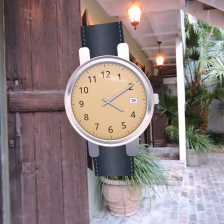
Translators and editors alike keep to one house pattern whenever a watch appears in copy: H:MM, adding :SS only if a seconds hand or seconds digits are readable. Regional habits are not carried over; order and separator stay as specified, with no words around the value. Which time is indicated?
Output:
4:10
